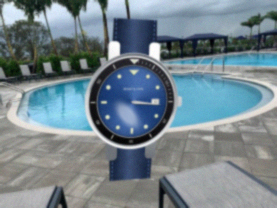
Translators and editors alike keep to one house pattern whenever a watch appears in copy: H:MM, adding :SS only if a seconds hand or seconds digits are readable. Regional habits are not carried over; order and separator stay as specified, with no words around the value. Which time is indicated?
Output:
3:16
